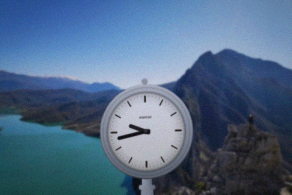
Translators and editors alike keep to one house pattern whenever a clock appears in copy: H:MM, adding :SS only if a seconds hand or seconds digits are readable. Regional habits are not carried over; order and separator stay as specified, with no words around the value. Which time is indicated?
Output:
9:43
